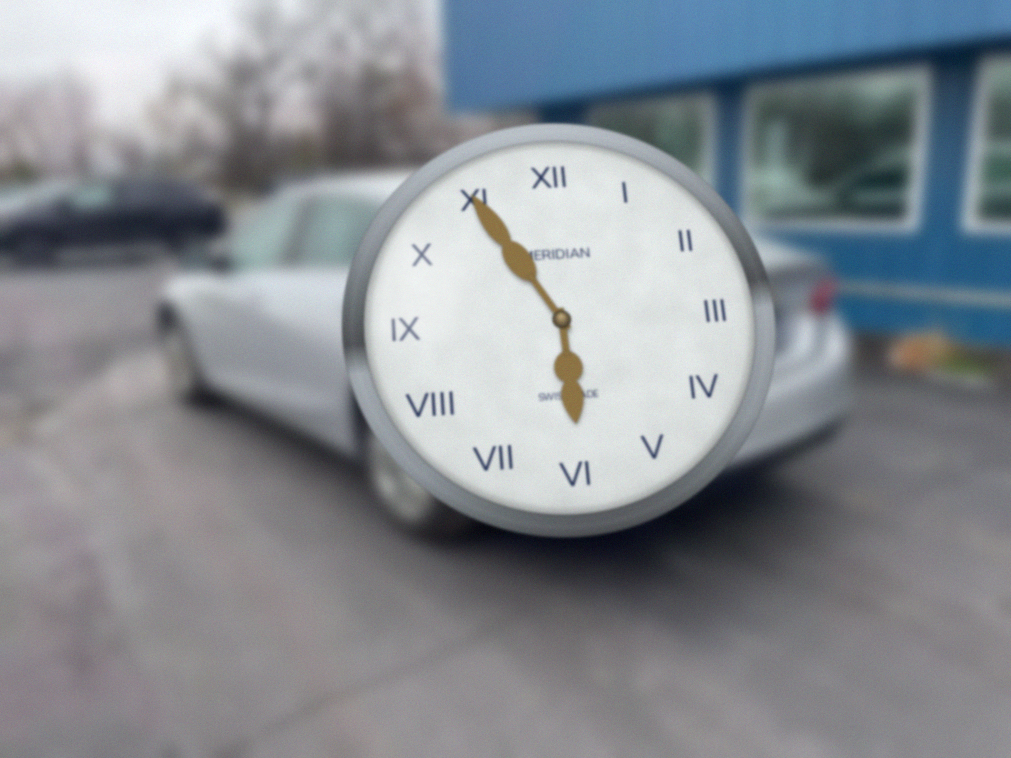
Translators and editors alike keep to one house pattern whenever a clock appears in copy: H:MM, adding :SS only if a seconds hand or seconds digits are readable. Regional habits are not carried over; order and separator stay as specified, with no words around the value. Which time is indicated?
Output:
5:55
